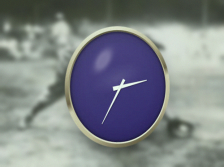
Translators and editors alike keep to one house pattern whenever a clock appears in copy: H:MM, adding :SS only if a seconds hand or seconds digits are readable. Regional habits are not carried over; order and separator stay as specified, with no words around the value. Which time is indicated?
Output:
2:35
